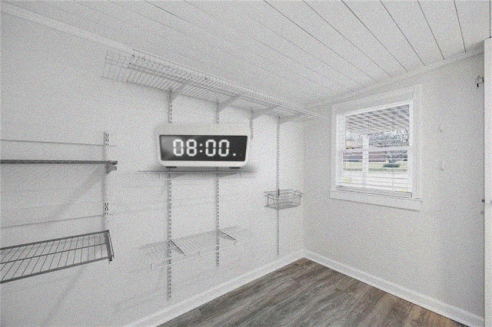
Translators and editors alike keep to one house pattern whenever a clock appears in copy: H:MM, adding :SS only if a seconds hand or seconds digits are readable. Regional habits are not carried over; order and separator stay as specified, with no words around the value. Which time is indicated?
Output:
8:00
